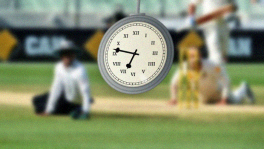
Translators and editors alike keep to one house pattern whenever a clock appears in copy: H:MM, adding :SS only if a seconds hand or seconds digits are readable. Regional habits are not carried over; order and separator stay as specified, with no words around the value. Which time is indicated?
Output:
6:47
